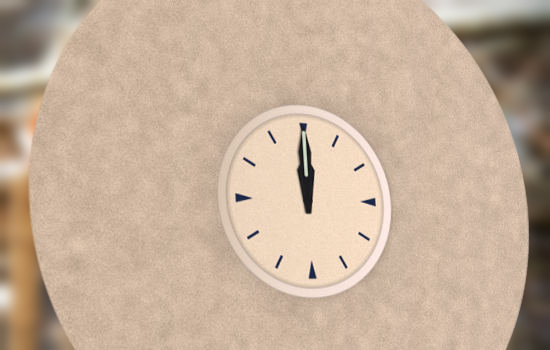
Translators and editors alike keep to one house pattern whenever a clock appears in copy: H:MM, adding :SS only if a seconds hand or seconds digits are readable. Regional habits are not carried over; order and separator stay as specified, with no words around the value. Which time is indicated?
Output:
12:00
